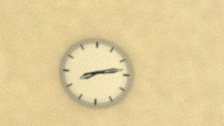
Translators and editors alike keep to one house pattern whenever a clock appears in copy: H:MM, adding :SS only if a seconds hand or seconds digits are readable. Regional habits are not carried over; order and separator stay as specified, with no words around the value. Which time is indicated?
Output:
8:13
